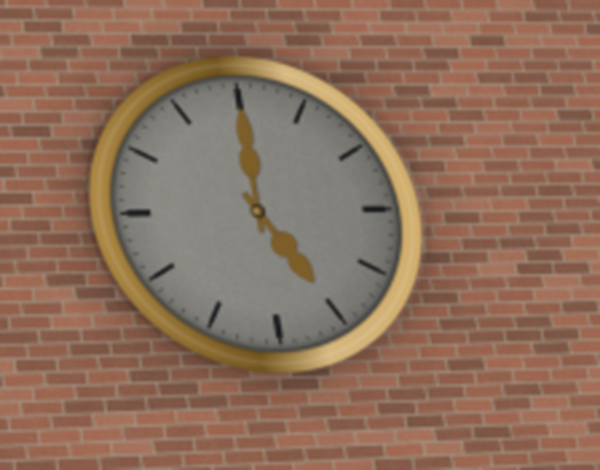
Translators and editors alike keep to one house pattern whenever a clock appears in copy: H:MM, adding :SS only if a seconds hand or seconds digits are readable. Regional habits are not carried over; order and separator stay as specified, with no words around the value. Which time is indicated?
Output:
5:00
